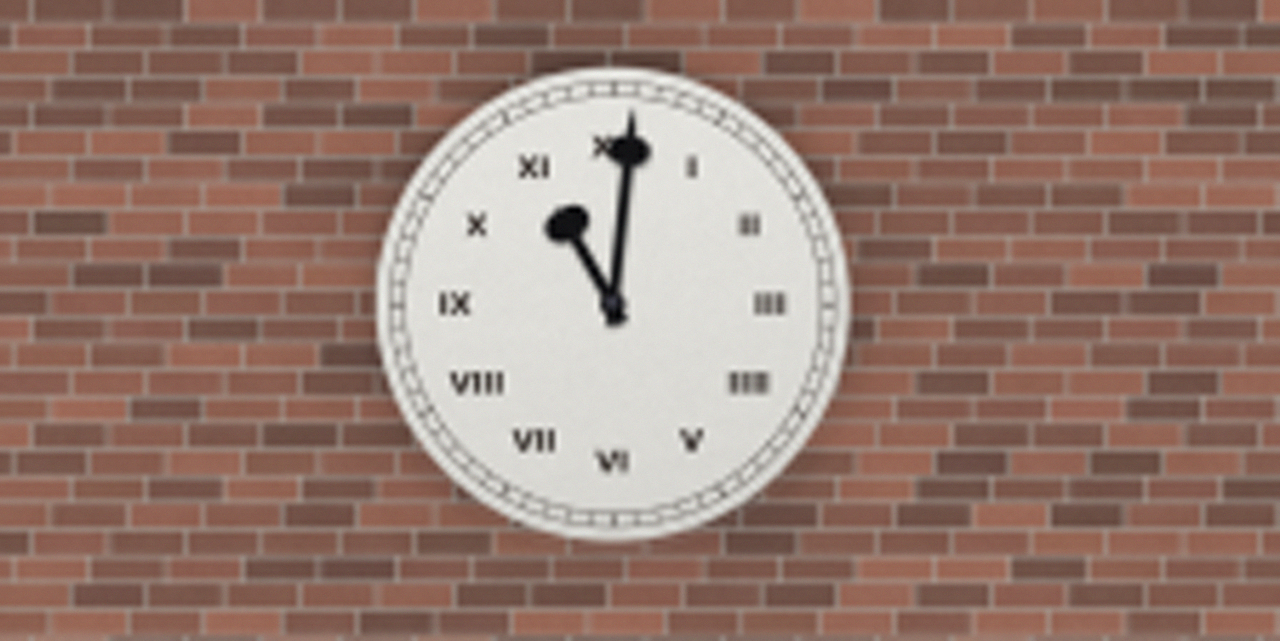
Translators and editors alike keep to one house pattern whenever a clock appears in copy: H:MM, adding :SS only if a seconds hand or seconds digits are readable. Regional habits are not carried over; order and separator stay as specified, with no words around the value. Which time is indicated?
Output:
11:01
